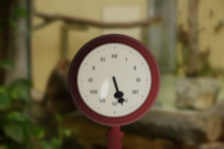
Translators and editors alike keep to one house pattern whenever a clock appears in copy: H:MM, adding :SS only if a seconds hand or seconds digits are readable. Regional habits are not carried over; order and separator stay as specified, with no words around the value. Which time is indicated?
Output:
5:27
